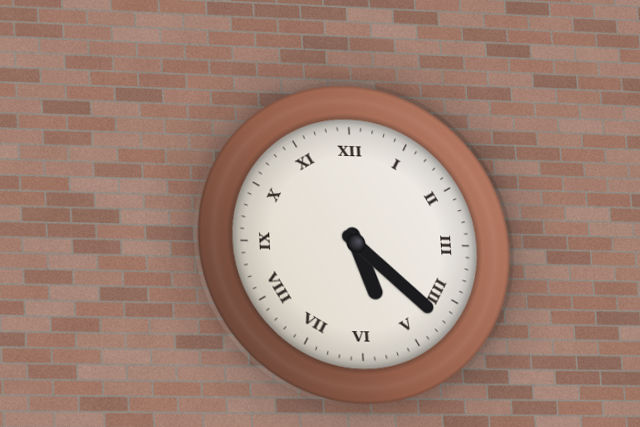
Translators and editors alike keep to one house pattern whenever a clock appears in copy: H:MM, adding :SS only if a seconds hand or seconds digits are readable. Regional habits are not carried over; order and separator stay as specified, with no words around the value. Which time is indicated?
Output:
5:22
